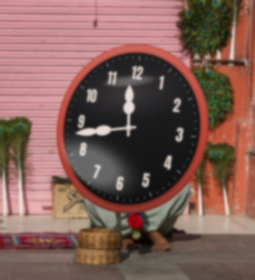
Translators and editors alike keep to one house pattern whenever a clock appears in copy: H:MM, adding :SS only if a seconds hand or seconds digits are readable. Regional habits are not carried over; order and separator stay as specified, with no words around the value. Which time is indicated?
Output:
11:43
